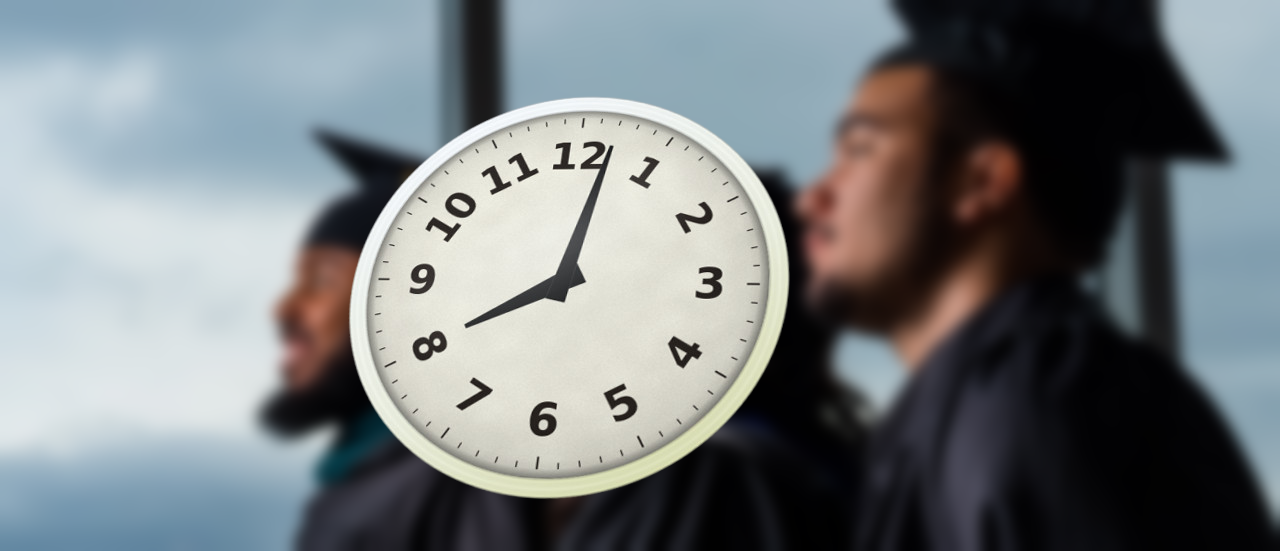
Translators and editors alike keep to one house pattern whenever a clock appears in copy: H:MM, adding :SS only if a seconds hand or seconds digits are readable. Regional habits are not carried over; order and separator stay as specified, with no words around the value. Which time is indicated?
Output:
8:02
